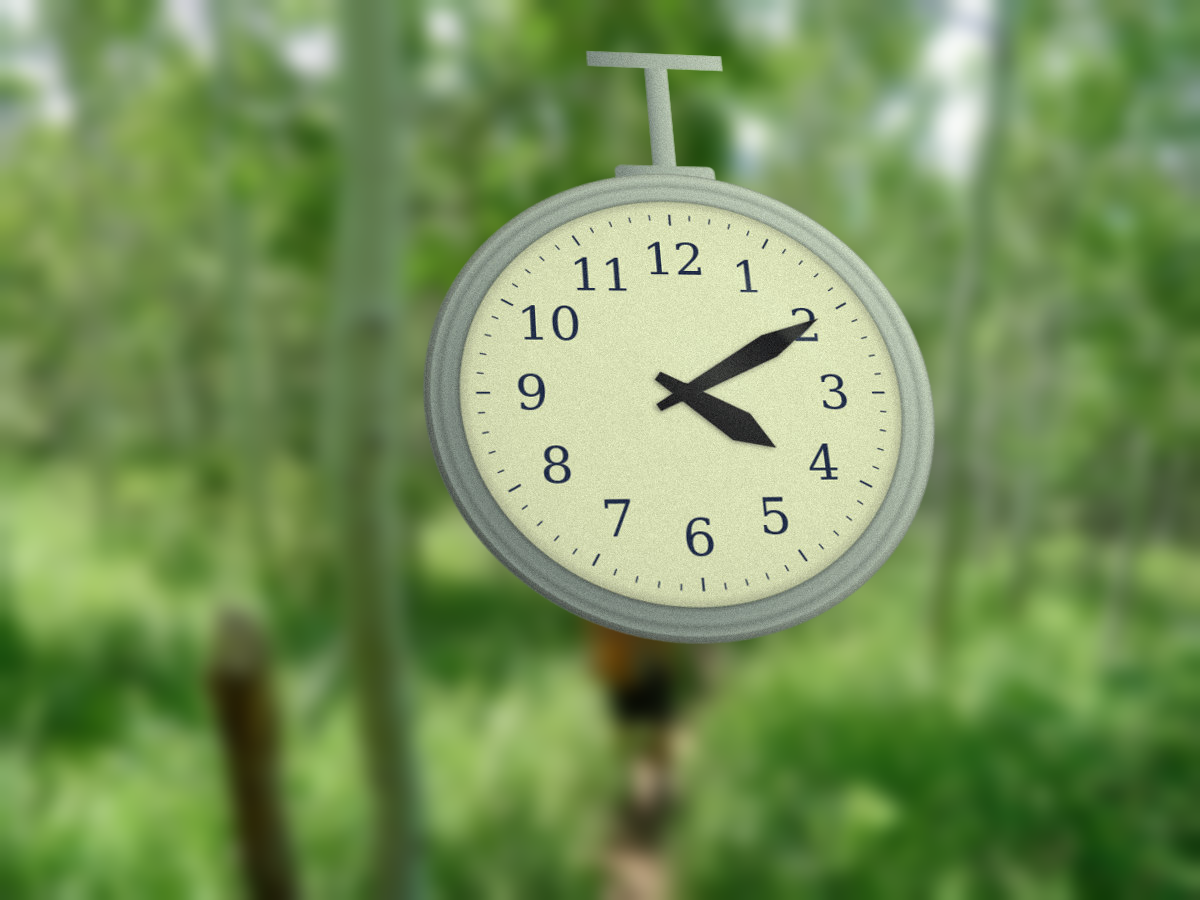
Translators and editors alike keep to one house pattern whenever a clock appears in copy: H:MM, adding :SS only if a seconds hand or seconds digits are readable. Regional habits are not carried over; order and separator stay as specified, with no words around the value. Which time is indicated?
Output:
4:10
